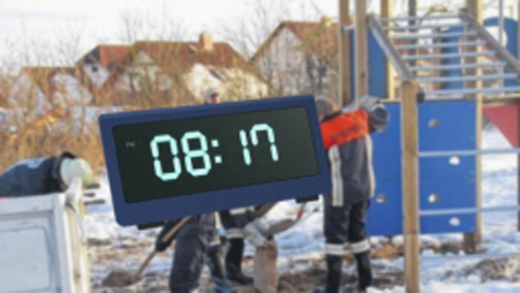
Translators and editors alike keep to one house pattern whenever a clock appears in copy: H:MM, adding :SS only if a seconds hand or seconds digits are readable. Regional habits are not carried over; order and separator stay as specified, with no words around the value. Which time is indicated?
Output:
8:17
